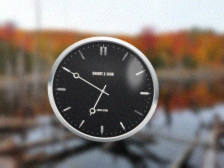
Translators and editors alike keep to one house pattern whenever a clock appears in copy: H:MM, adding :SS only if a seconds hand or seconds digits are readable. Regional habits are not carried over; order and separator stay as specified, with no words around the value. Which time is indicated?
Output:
6:50
